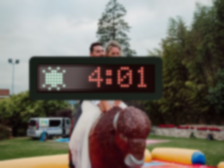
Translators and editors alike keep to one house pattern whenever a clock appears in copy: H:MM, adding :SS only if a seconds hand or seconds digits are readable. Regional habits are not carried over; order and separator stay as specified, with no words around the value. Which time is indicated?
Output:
4:01
